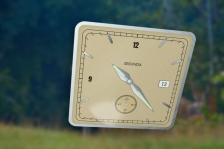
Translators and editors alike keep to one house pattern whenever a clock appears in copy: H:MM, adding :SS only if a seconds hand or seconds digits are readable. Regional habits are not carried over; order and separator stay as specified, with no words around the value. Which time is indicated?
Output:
10:23
